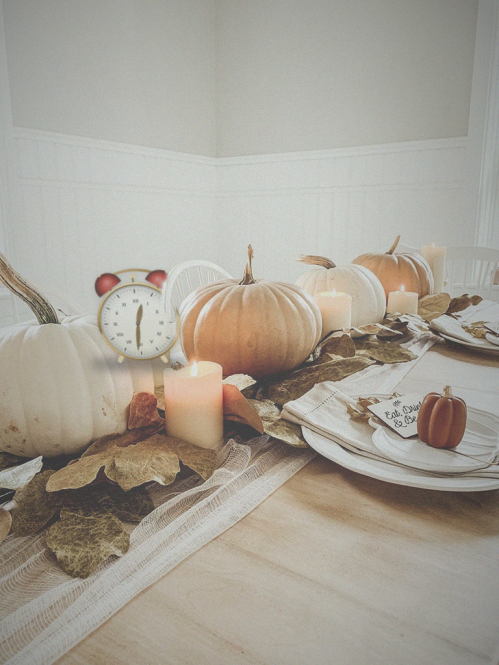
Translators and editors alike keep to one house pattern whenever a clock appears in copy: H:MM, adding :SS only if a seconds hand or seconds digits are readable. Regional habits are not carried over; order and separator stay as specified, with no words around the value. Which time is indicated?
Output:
12:31
